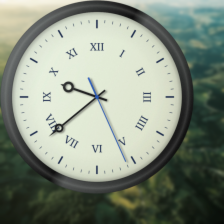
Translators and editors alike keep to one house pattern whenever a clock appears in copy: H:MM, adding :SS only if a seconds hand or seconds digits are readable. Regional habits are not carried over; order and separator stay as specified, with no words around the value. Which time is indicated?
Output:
9:38:26
